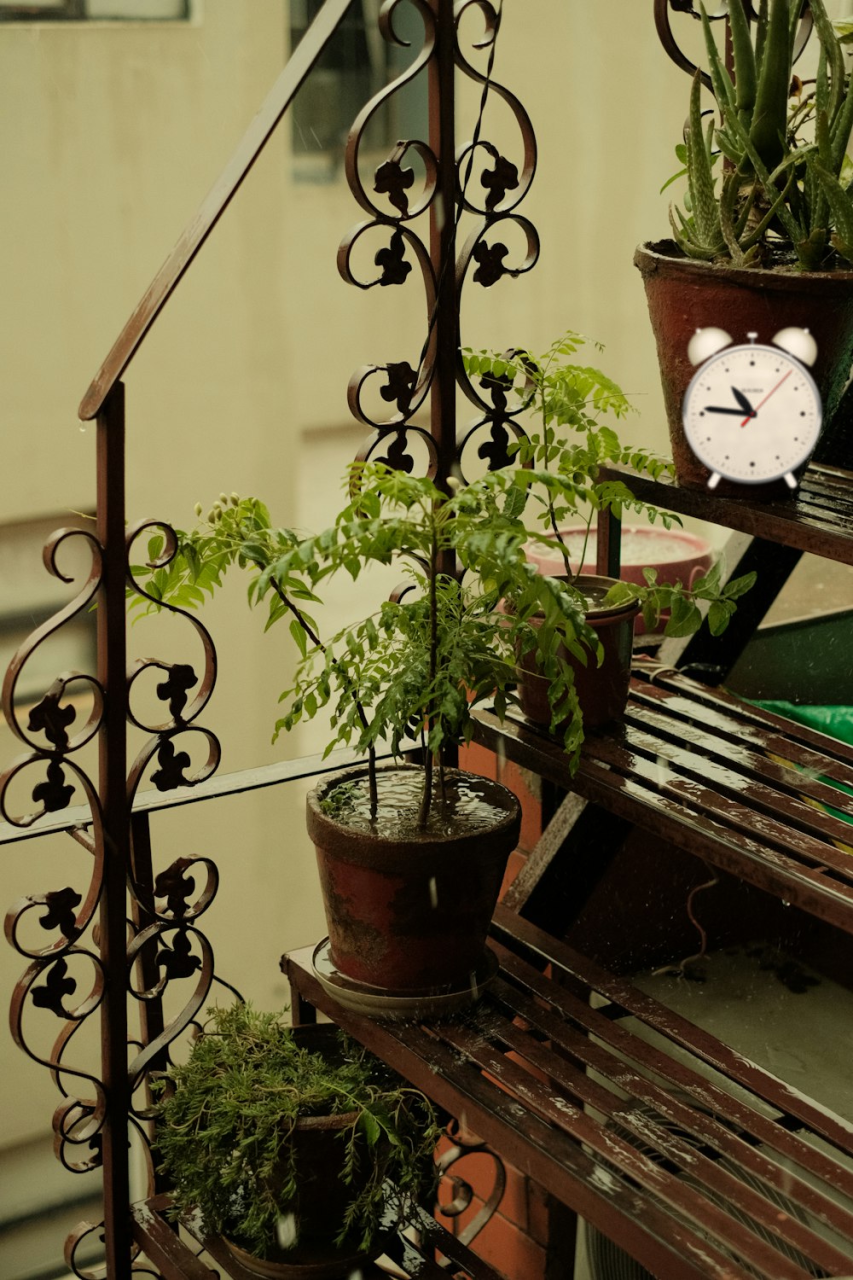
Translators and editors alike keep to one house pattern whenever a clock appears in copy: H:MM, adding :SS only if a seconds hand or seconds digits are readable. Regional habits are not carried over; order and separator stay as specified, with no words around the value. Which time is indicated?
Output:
10:46:07
